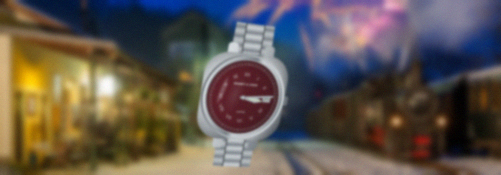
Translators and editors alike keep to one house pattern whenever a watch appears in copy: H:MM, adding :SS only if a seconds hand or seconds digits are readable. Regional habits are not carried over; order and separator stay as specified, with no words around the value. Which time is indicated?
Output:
3:14
